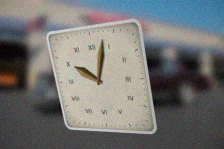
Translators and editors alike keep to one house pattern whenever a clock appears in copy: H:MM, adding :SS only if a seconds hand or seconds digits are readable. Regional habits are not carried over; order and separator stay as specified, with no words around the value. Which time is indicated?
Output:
10:03
